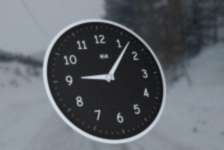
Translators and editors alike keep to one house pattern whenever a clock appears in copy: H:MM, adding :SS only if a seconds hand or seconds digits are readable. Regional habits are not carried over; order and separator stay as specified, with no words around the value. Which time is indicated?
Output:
9:07
